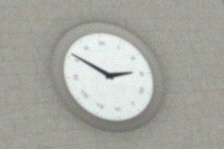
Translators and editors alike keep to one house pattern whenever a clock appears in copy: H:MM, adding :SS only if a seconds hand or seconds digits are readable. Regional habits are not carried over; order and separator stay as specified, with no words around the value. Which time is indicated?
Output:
2:51
